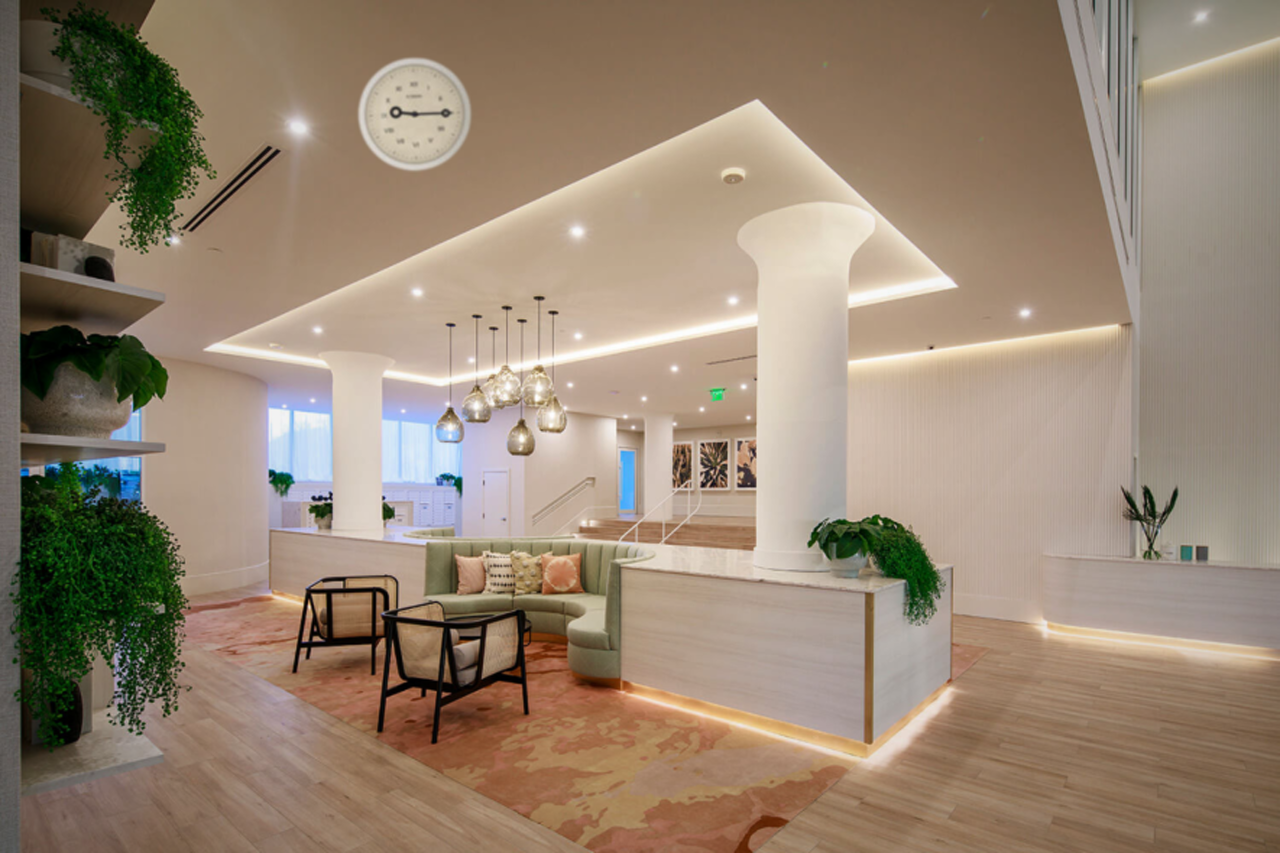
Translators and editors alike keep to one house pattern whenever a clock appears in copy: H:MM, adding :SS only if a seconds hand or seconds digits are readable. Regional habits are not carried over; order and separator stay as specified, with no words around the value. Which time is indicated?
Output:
9:15
